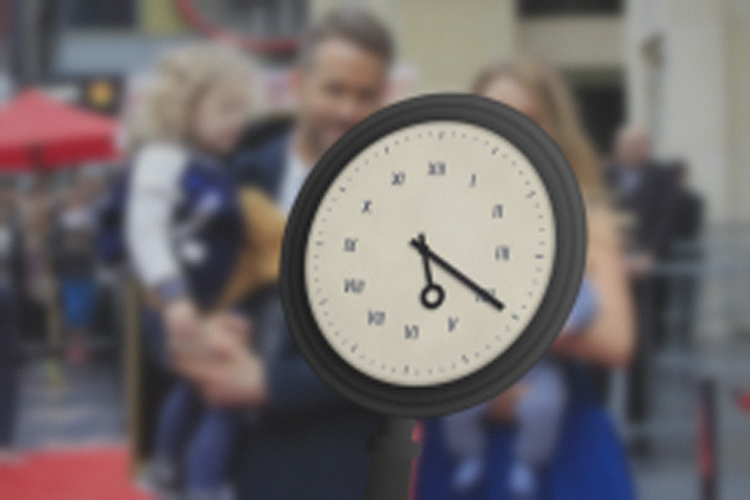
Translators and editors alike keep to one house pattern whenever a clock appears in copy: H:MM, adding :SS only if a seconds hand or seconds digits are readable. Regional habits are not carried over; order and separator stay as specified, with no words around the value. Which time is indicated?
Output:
5:20
